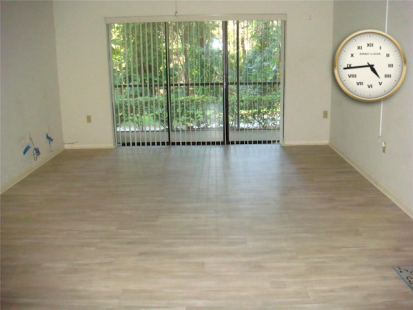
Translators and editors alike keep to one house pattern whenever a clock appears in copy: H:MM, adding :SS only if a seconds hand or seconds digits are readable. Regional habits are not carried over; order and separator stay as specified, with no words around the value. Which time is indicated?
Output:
4:44
